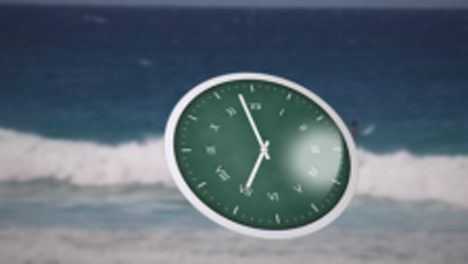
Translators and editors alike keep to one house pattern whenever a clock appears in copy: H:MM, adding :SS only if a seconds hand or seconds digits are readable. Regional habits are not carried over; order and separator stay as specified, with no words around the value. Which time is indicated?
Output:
6:58
